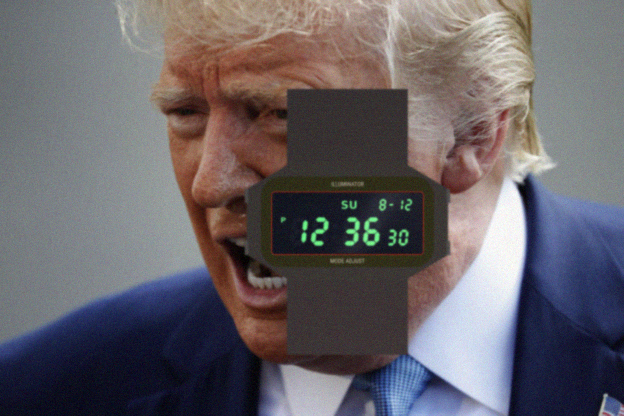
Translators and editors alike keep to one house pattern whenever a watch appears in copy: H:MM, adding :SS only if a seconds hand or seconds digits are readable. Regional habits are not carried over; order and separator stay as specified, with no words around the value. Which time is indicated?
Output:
12:36:30
